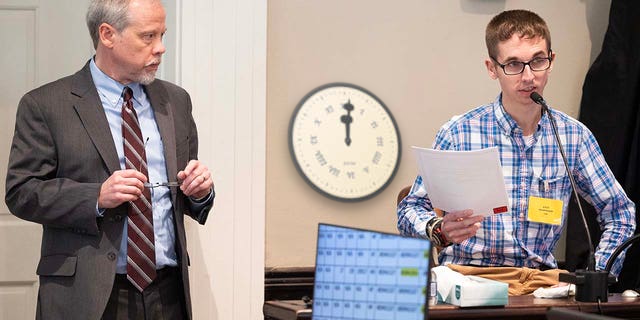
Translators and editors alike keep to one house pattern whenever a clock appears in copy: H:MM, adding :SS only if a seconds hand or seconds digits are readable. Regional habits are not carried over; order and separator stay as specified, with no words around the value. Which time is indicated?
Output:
12:01
